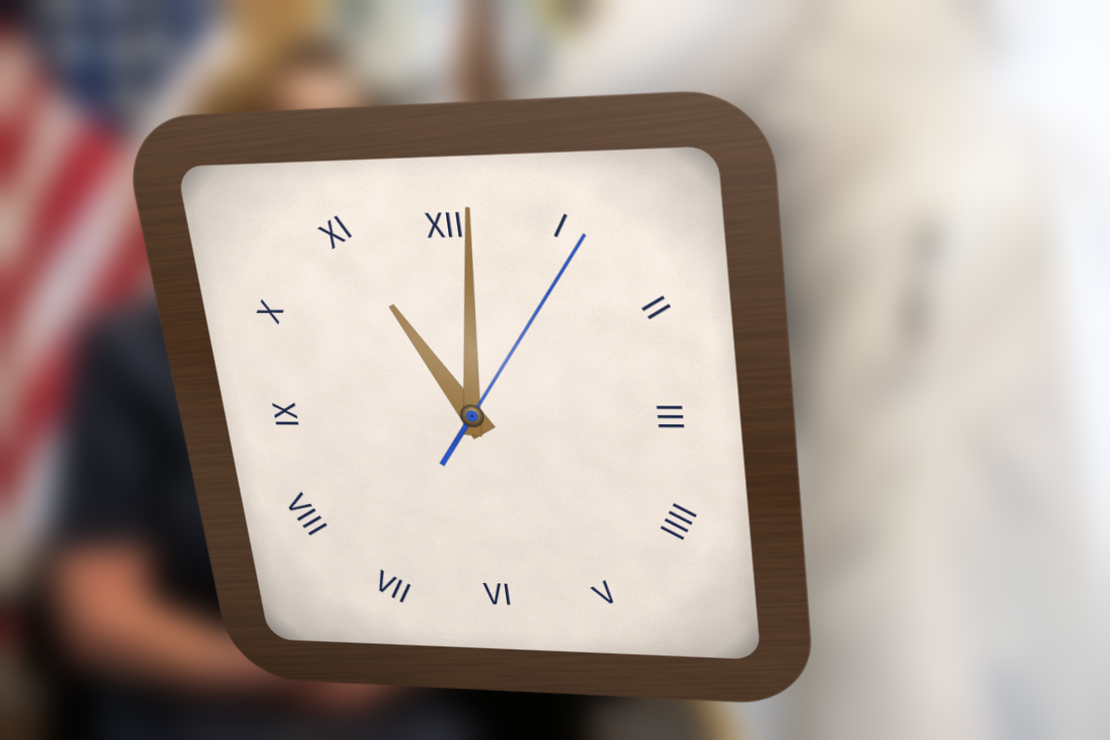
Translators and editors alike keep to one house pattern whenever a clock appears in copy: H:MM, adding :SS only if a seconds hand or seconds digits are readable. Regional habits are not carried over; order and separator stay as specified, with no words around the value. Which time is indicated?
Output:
11:01:06
